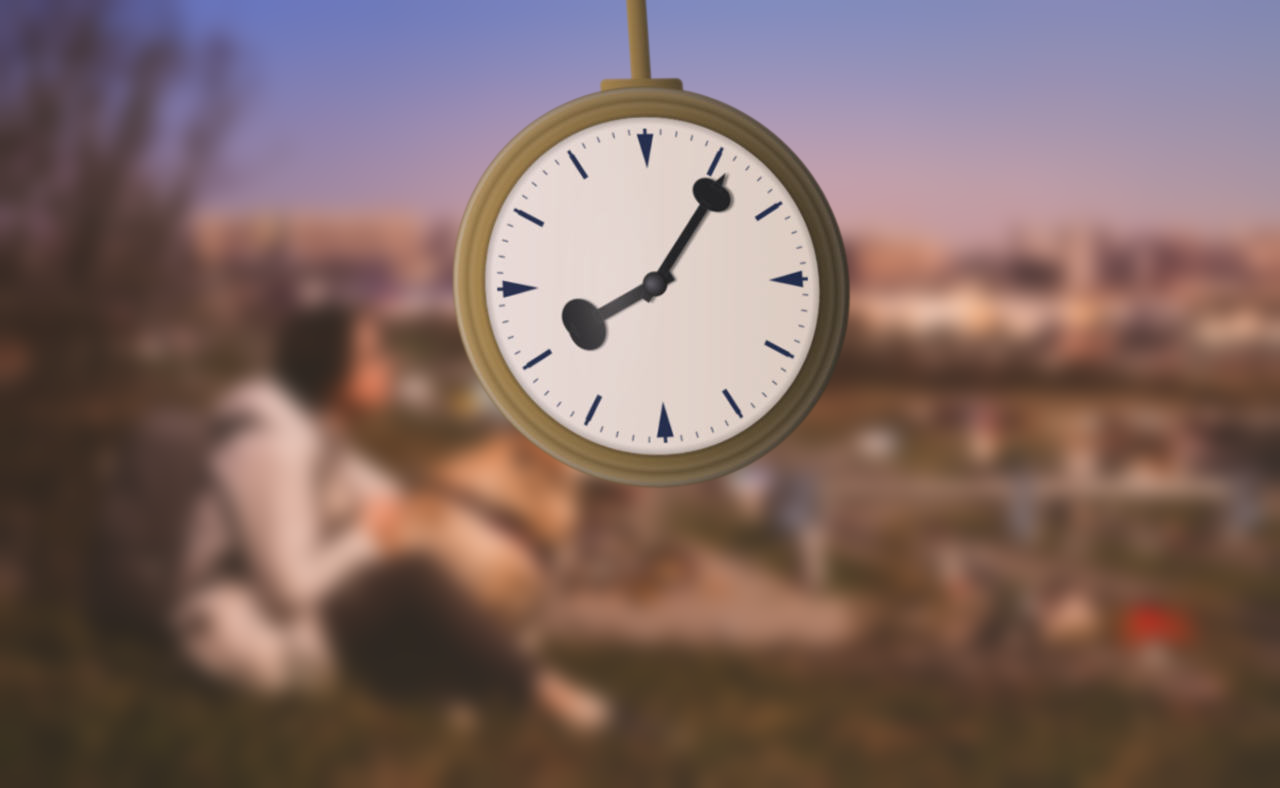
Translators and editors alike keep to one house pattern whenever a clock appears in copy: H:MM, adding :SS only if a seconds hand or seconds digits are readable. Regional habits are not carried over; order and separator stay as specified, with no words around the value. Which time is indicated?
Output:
8:06
